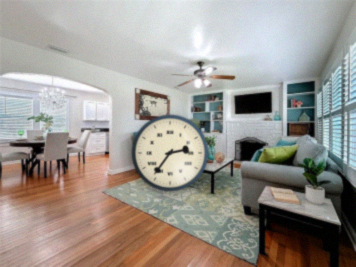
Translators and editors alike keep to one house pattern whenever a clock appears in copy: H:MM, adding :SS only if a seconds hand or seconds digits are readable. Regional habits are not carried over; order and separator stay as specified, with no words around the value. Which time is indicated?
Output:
2:36
